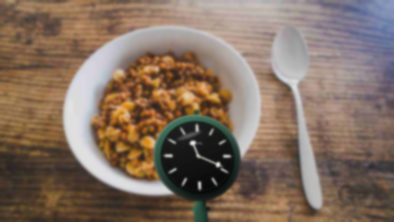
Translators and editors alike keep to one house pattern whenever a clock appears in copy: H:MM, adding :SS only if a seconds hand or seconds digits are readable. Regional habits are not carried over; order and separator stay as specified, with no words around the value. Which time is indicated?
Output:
11:19
